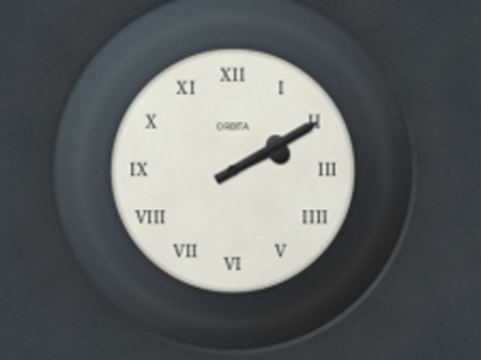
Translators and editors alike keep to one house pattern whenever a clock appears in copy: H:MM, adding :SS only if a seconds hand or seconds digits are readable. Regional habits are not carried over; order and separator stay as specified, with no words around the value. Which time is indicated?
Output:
2:10
